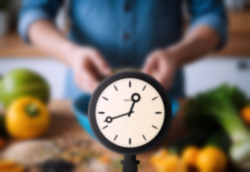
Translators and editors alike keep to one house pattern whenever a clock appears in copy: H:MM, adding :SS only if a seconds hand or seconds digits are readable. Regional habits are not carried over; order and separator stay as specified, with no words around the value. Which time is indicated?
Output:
12:42
